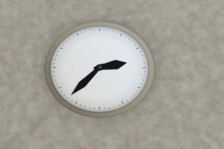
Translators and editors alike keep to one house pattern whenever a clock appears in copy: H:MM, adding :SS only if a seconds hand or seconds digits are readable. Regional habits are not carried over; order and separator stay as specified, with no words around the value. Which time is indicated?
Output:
2:37
